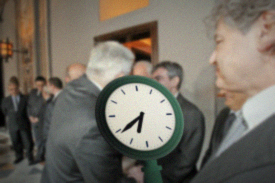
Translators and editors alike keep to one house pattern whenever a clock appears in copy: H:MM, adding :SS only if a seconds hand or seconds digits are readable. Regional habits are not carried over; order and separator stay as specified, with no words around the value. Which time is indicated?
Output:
6:39
